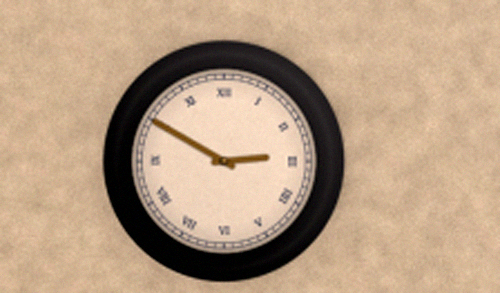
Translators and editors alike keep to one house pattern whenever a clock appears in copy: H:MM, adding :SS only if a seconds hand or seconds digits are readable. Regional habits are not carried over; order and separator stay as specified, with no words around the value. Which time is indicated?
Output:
2:50
